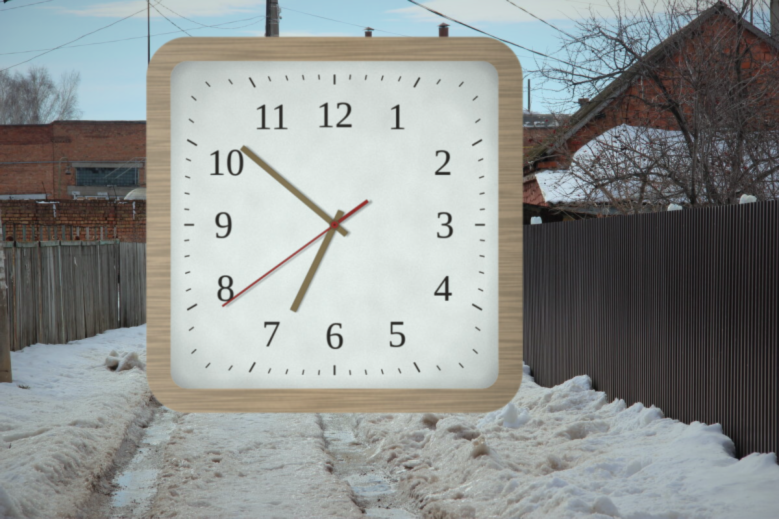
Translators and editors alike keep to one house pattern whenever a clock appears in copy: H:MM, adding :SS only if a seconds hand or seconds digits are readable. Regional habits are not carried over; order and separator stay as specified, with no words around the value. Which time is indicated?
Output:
6:51:39
